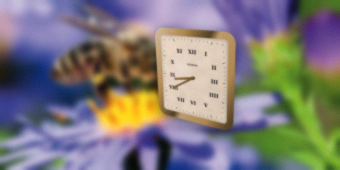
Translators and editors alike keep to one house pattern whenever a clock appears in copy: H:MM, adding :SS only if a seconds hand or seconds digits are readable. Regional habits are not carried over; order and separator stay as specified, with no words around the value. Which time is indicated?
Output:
8:40
